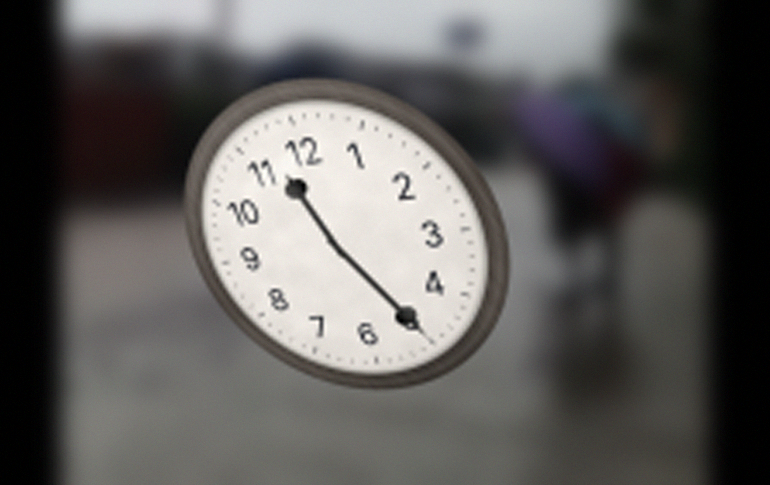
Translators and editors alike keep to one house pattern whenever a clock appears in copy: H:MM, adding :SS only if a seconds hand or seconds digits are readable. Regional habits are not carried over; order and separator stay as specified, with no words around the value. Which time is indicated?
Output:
11:25
